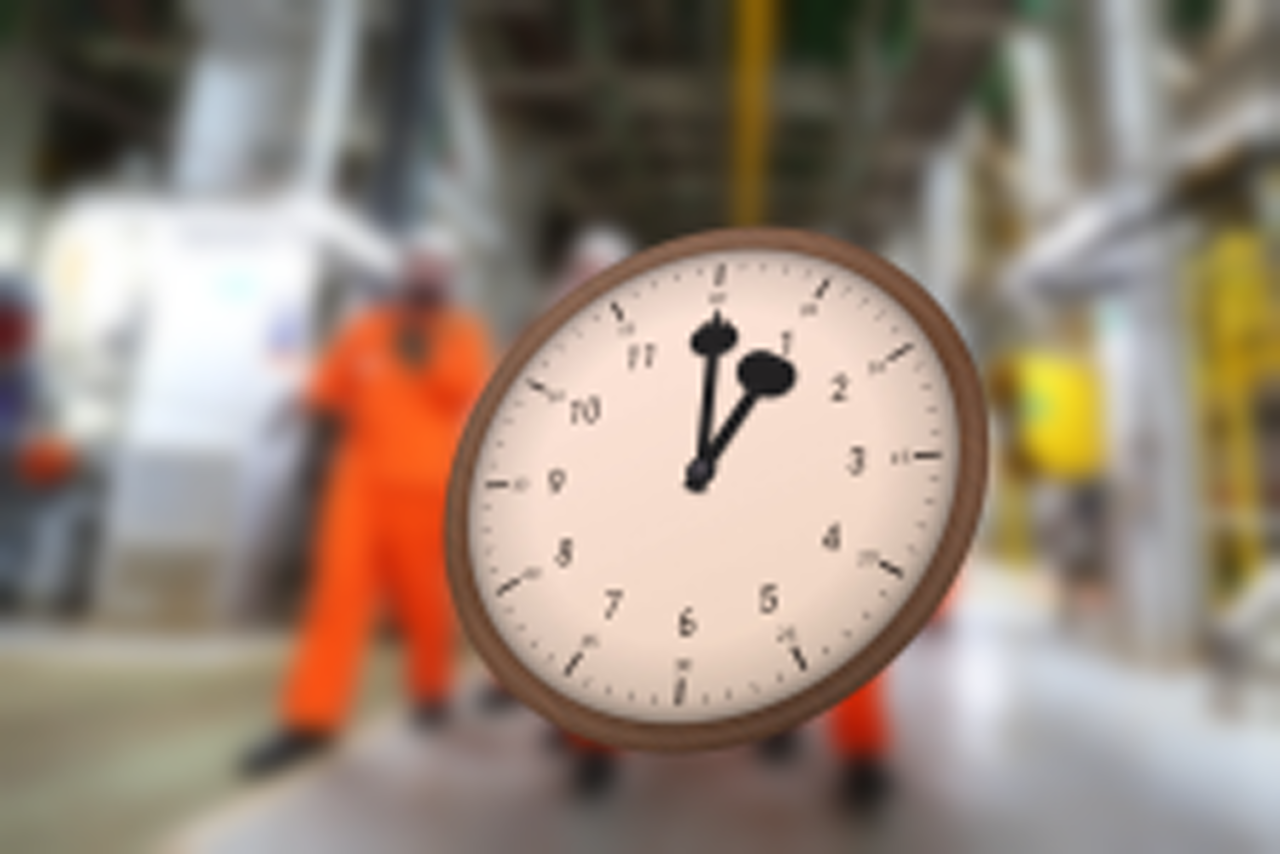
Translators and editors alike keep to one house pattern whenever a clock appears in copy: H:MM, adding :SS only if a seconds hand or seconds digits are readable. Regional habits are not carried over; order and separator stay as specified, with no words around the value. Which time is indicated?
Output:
1:00
